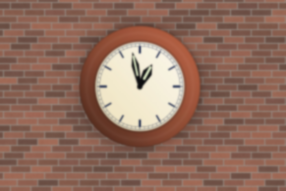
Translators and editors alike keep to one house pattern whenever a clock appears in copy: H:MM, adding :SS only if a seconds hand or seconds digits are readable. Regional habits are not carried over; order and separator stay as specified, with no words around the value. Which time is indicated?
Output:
12:58
